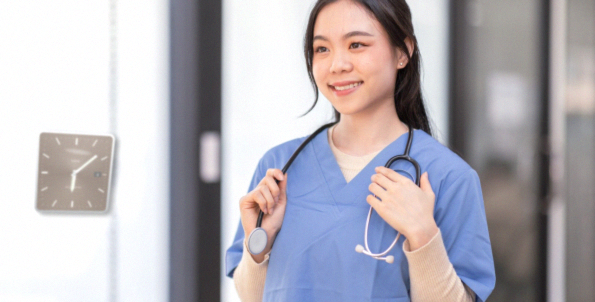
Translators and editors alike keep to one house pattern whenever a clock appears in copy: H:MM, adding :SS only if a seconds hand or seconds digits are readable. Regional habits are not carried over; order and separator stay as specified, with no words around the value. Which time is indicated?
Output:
6:08
